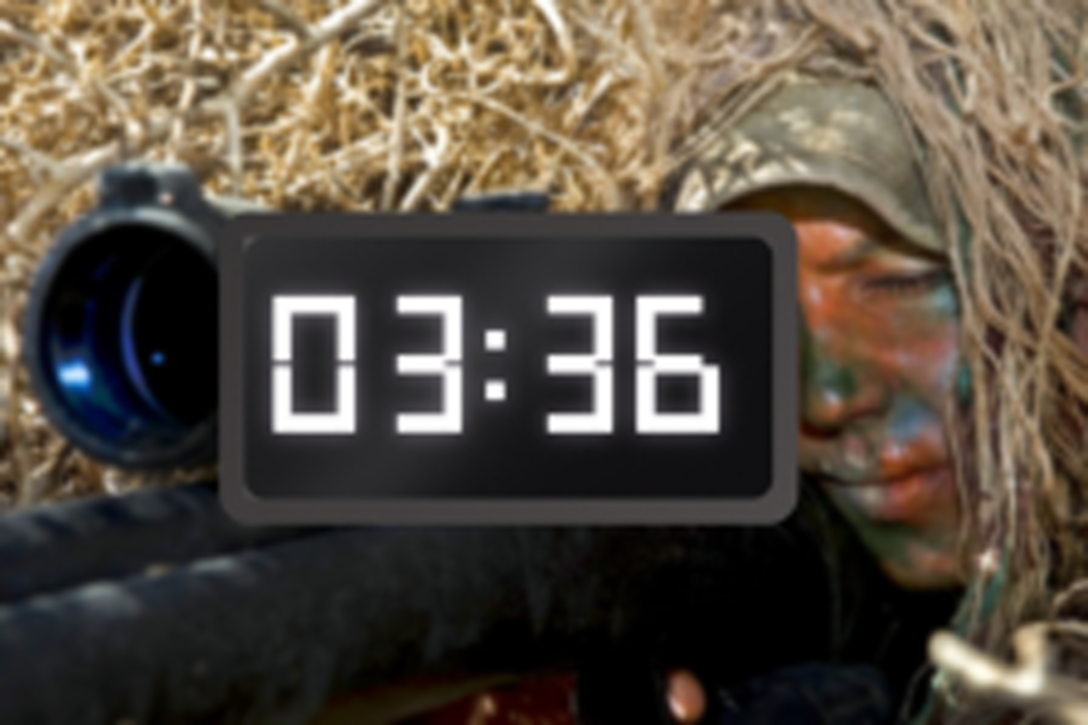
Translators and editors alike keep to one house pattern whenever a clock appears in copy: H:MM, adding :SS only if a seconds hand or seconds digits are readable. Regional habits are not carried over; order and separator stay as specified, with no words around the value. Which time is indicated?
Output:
3:36
